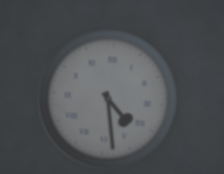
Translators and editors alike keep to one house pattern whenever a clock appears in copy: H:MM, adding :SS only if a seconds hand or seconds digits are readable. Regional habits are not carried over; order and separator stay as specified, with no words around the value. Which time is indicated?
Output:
4:28
